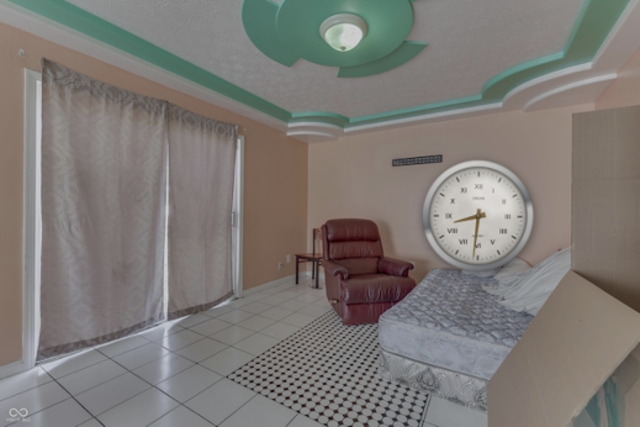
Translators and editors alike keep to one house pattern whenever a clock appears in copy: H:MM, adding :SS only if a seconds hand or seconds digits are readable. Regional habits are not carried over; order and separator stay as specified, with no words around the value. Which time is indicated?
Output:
8:31
